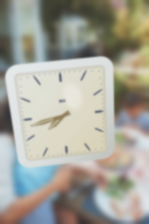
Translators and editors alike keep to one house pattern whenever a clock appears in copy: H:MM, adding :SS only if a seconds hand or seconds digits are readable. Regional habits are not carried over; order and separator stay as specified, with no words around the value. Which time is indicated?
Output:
7:43
